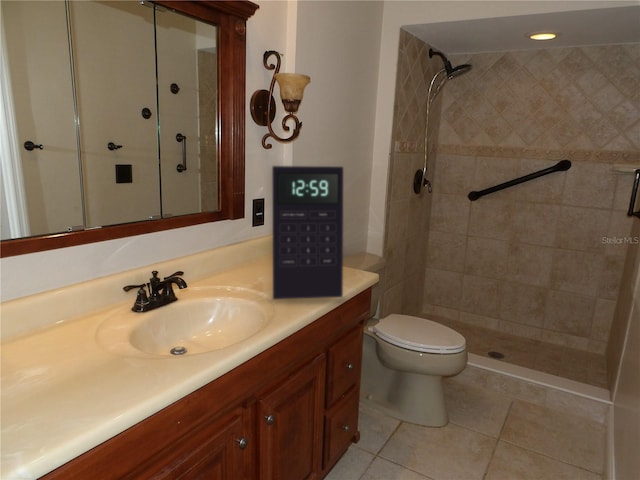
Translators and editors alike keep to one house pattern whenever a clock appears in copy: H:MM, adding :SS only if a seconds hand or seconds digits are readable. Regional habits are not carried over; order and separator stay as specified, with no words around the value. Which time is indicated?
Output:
12:59
